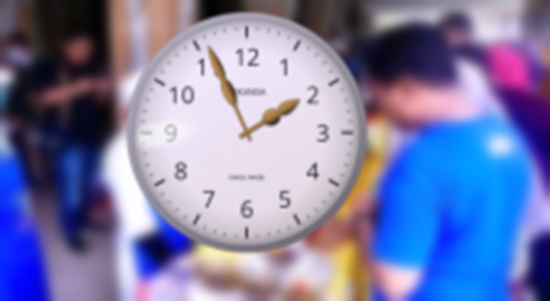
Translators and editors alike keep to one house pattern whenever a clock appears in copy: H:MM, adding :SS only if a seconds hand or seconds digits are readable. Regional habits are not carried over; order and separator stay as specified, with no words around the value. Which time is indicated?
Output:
1:56
